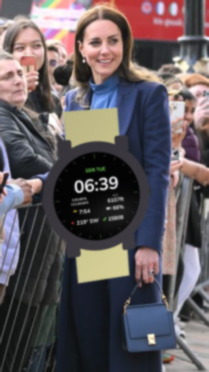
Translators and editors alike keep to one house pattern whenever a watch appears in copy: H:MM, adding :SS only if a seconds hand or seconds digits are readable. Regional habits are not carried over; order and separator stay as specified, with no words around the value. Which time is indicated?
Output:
6:39
